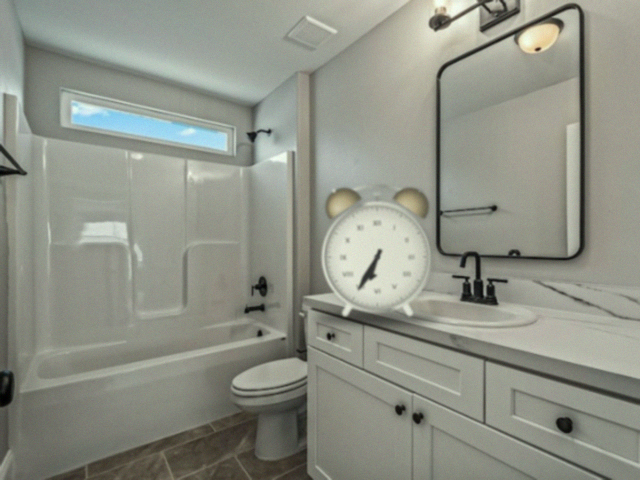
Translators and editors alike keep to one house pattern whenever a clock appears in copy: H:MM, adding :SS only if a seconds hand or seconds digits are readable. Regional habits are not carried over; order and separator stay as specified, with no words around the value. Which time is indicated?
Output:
6:35
